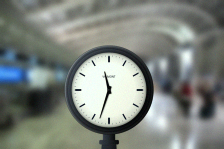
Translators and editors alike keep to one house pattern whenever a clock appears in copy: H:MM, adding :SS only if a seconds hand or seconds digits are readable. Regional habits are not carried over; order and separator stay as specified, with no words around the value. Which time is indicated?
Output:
11:33
